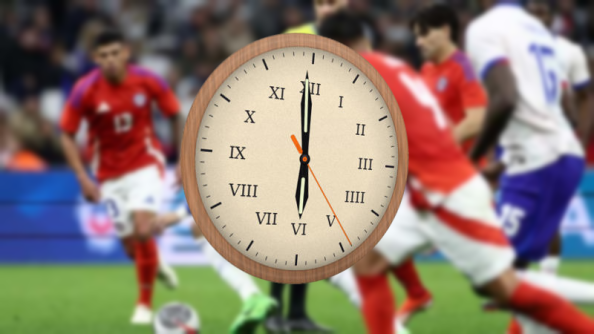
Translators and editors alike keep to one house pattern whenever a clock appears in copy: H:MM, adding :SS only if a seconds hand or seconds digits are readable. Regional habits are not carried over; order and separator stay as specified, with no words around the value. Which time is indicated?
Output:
5:59:24
